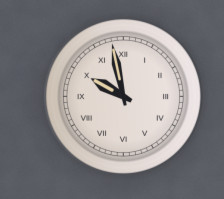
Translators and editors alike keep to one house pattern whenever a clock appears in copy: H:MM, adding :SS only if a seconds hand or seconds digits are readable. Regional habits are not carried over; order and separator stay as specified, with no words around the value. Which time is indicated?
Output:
9:58
